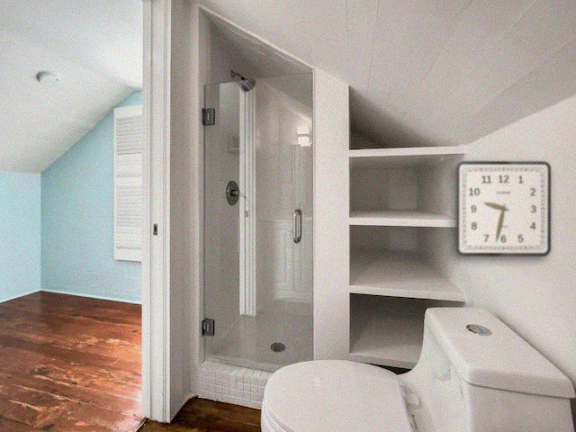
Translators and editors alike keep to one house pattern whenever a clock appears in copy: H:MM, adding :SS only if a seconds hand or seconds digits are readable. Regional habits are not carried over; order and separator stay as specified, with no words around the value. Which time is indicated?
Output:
9:32
